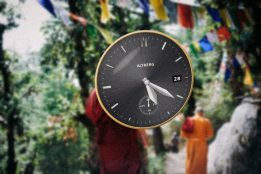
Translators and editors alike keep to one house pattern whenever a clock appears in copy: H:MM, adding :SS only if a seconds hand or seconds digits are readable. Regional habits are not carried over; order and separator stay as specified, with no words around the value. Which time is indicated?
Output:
5:21
